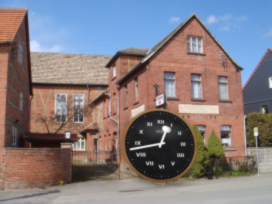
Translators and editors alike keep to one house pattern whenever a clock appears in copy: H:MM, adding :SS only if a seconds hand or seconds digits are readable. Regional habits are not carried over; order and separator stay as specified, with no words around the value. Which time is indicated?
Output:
12:43
